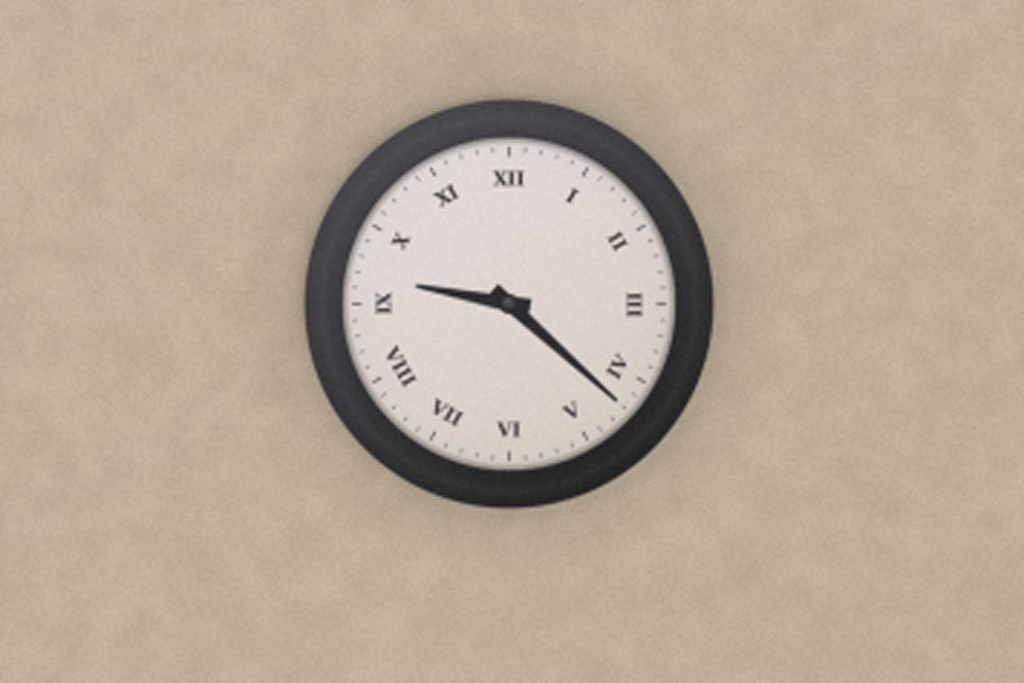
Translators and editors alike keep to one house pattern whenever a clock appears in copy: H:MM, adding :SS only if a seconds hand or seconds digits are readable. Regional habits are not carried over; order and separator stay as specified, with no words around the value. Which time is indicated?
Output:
9:22
